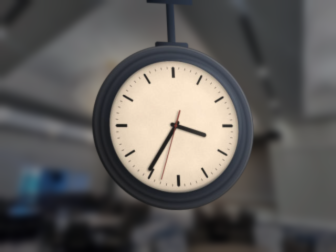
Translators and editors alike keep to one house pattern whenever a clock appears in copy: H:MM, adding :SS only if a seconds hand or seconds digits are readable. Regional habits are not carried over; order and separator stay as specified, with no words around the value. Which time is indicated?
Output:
3:35:33
